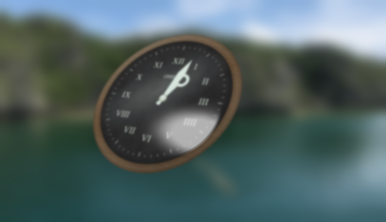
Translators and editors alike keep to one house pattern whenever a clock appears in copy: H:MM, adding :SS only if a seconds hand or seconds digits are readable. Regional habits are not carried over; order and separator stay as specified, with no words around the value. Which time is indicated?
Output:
1:03
